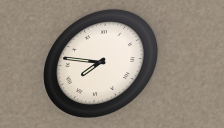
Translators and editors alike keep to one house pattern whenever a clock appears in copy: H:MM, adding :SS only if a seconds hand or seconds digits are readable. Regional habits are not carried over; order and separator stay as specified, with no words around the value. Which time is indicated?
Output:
7:47
